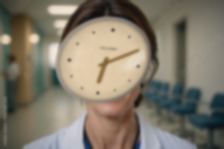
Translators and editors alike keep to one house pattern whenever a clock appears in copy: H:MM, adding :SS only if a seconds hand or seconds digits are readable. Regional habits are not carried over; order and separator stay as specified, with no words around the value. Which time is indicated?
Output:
6:10
